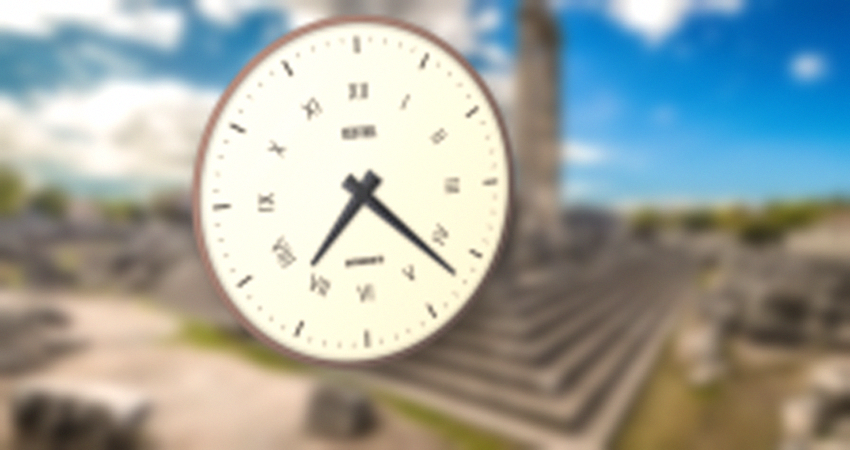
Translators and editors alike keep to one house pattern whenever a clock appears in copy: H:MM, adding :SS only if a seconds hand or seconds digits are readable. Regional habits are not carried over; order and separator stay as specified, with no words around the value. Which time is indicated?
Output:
7:22
